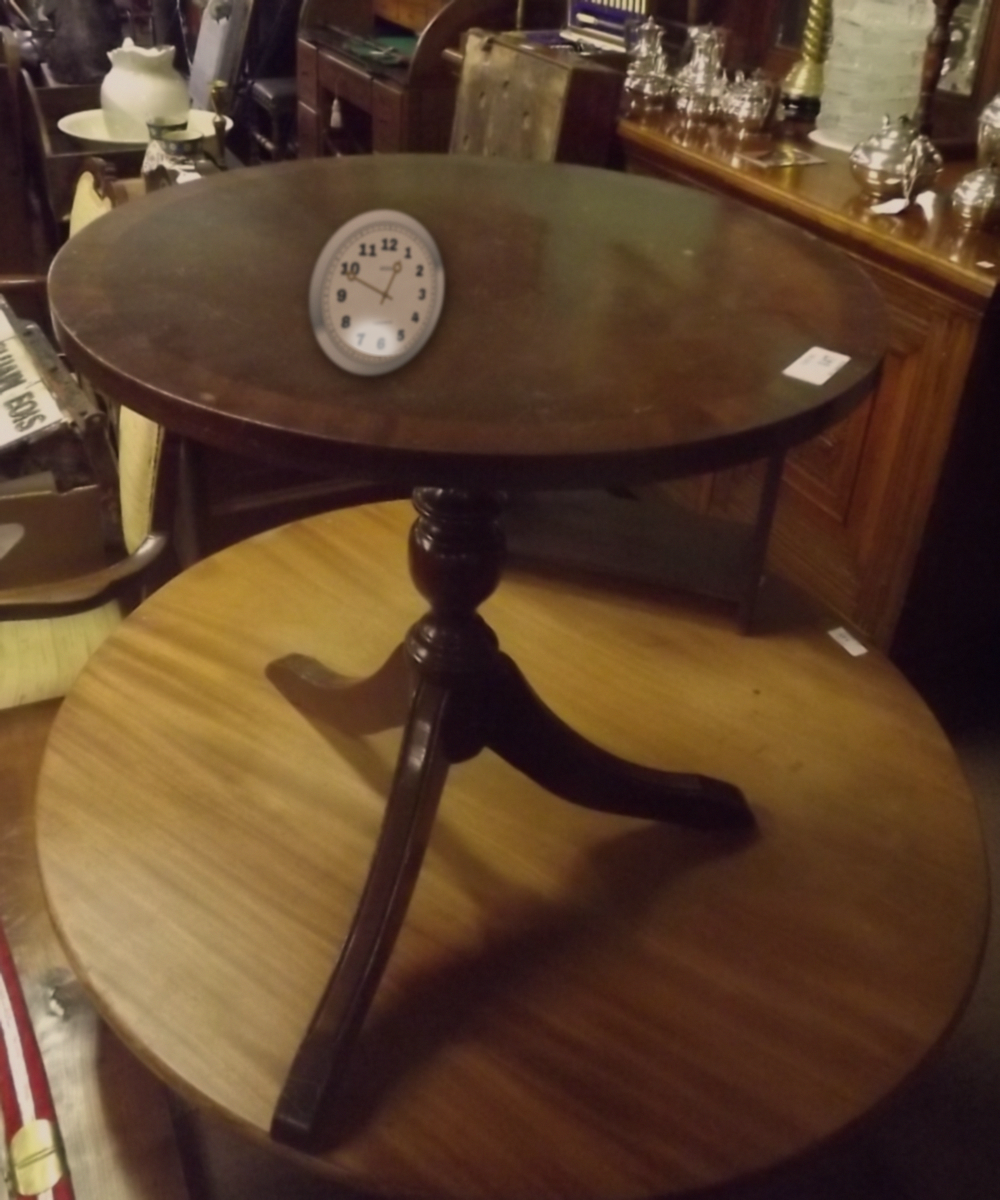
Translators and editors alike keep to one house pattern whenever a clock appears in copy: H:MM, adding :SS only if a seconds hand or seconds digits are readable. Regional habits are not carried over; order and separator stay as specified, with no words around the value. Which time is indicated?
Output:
12:49
